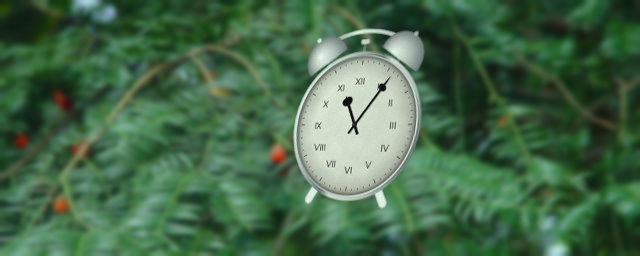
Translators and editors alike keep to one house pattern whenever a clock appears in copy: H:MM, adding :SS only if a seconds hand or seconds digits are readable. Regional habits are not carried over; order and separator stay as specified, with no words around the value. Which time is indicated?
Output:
11:06
